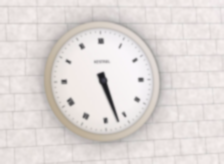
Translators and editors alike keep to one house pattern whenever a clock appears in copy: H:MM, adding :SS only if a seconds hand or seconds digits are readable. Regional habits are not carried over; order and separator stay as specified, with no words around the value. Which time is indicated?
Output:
5:27
